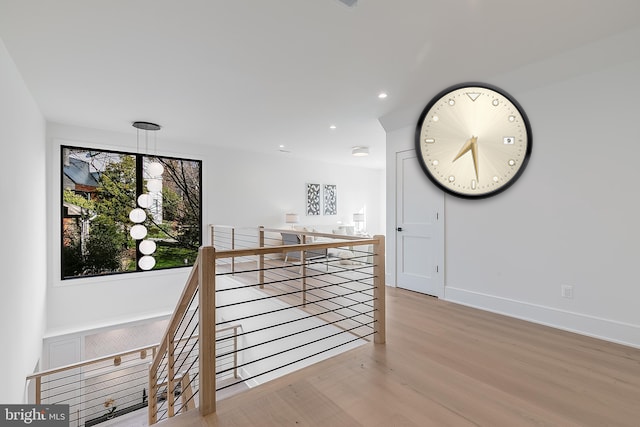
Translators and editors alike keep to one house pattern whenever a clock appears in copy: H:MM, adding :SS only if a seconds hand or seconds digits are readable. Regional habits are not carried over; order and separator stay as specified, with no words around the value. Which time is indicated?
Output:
7:29
